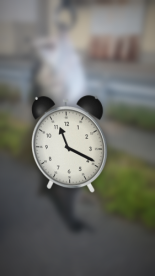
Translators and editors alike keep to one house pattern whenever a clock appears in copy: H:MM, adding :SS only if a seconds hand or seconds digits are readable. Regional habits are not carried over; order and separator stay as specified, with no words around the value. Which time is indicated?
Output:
11:19
